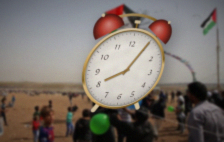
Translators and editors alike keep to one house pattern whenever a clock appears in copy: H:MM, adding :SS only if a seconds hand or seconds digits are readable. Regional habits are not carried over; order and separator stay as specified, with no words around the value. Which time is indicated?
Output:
8:05
